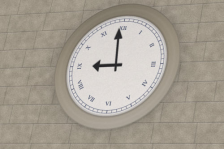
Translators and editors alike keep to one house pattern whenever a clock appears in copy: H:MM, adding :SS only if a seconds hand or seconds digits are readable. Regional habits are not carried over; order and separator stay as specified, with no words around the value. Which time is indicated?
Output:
8:59
